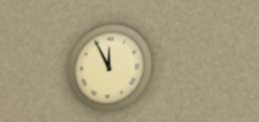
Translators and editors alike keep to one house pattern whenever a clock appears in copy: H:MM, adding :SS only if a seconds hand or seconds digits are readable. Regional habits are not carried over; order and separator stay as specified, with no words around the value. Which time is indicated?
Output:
11:55
